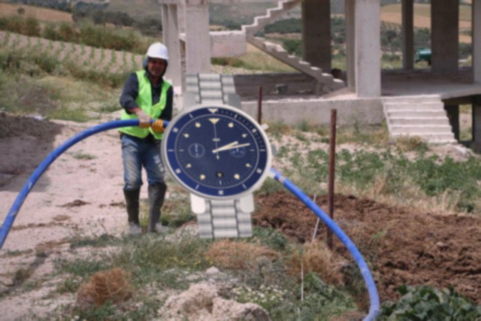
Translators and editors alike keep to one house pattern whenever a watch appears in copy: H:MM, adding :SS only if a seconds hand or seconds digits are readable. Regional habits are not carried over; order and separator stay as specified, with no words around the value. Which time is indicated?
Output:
2:13
